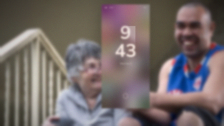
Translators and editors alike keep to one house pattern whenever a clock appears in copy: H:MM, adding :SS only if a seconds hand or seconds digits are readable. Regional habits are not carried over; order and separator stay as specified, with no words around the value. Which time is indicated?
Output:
9:43
